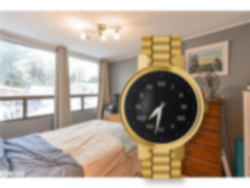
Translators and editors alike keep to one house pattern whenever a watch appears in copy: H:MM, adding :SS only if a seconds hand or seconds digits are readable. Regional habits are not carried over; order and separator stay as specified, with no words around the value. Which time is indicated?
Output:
7:32
